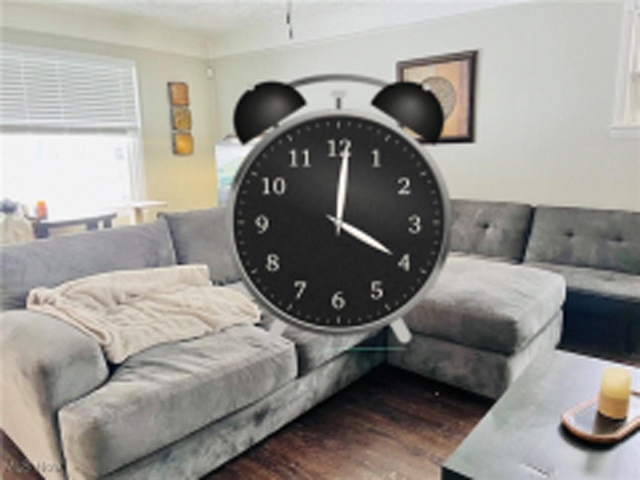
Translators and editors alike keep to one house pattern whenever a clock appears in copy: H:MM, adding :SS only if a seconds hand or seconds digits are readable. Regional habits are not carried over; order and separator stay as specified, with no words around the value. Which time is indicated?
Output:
4:01
